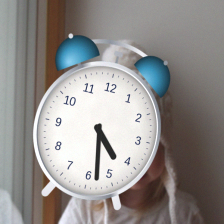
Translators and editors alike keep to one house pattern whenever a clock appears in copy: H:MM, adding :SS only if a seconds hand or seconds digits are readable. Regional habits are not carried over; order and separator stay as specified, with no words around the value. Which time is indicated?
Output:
4:28
